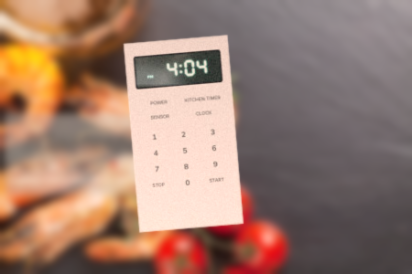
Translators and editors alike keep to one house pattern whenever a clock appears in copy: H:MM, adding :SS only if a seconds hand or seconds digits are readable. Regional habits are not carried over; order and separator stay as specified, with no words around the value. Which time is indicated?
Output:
4:04
